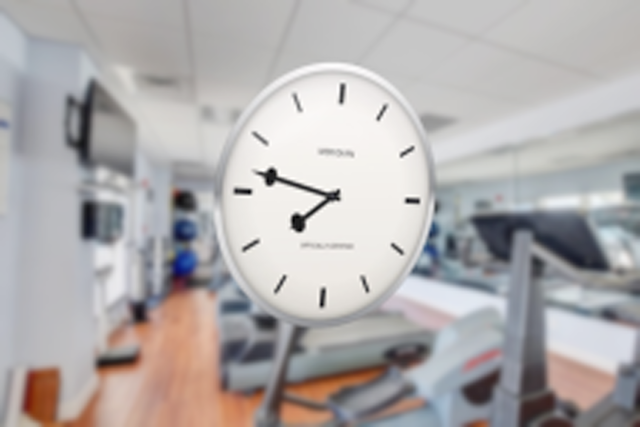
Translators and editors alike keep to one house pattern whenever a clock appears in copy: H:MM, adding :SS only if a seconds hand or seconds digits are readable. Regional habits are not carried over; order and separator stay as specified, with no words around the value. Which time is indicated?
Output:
7:47
